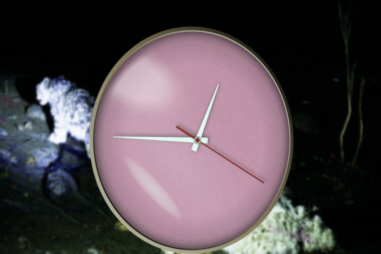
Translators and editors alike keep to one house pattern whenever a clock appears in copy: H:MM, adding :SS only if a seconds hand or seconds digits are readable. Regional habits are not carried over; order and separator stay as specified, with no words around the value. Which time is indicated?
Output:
12:45:20
